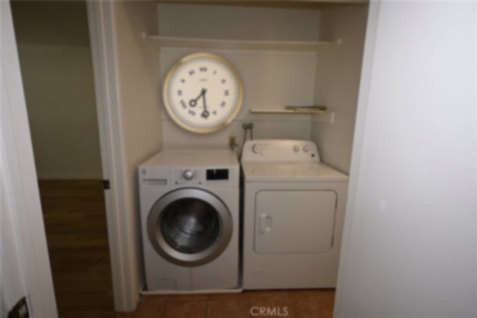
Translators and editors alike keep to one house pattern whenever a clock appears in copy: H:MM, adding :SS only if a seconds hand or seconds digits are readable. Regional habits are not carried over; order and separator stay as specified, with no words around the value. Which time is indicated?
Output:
7:29
